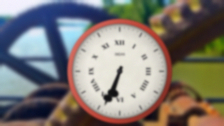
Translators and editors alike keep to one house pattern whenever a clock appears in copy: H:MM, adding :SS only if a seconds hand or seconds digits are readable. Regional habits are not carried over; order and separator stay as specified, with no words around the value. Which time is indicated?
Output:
6:34
